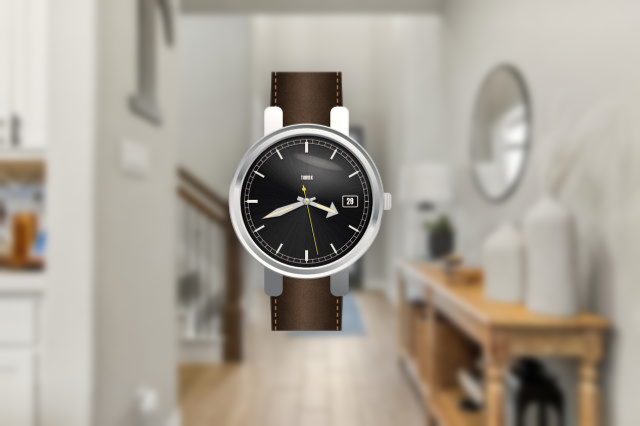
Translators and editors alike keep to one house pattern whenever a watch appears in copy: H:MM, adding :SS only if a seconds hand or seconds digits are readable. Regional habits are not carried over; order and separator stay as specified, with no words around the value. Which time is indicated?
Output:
3:41:28
